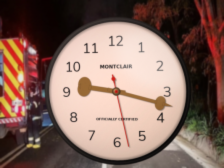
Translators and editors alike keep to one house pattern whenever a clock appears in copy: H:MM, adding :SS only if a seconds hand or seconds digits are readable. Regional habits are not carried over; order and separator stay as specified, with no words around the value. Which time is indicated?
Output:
9:17:28
